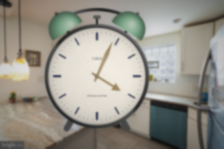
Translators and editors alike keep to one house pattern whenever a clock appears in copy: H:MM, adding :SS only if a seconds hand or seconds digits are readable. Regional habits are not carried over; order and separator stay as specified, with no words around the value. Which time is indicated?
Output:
4:04
